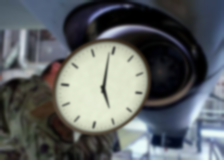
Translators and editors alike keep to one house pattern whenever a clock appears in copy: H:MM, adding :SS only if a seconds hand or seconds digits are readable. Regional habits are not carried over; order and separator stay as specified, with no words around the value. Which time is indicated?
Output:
4:59
